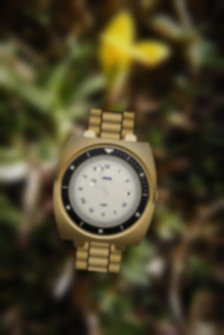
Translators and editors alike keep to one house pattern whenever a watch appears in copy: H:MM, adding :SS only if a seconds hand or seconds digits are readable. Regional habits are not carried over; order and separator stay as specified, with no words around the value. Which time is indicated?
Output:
9:57
